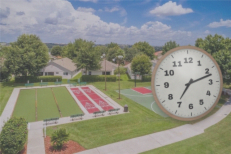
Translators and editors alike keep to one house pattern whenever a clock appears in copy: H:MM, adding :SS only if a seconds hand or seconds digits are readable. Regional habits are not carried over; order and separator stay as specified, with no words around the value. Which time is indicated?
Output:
7:12
